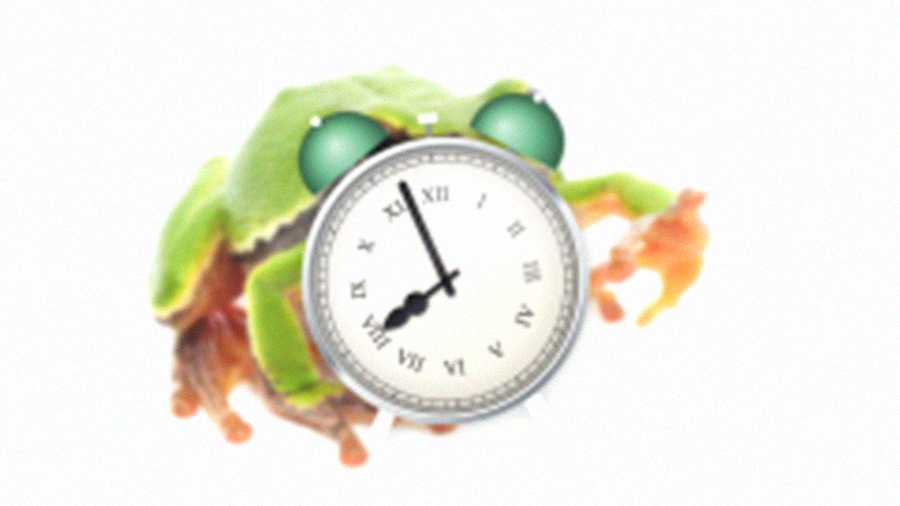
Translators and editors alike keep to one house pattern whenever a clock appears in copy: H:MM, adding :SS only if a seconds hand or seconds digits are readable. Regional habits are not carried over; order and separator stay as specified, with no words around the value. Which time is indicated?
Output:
7:57
